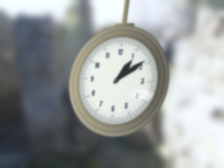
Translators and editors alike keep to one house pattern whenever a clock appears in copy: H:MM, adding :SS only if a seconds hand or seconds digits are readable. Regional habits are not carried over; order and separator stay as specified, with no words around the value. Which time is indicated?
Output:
1:09
